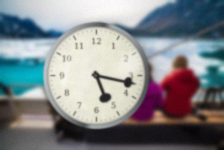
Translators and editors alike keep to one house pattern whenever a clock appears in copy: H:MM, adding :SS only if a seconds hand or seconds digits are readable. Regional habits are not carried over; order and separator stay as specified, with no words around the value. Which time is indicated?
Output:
5:17
